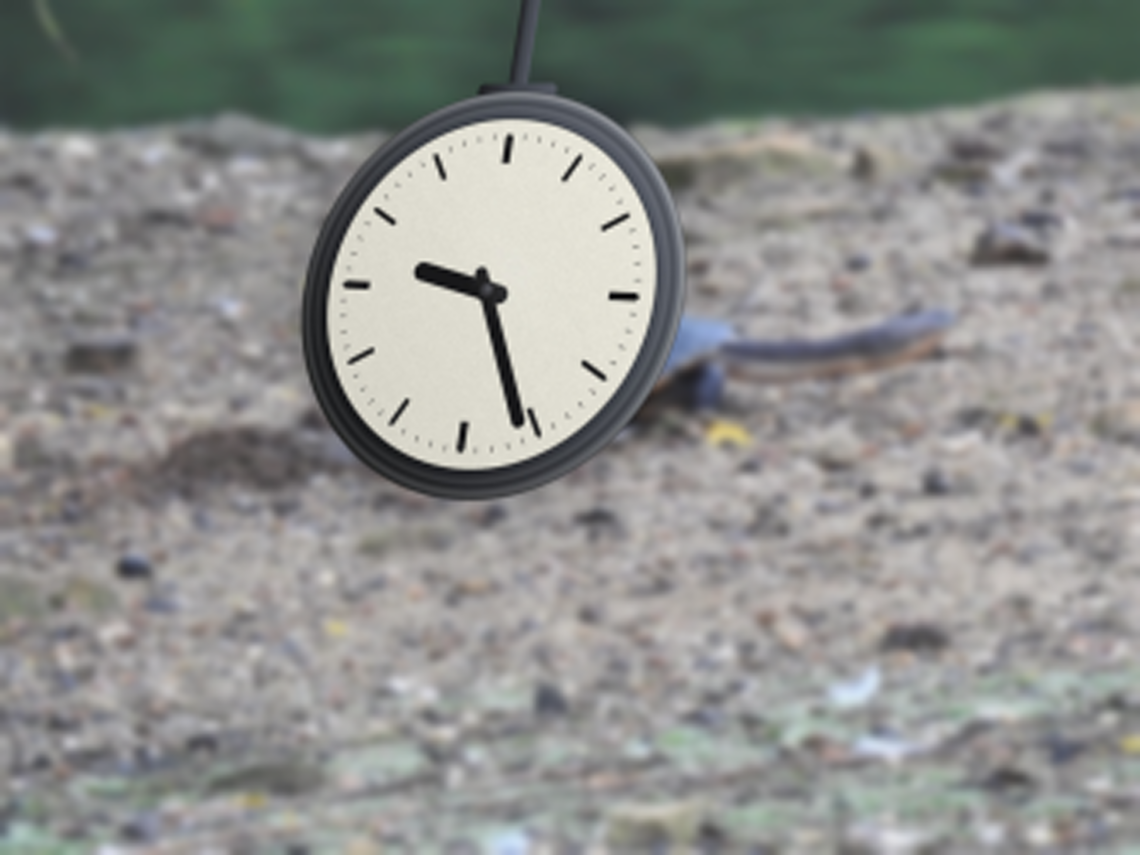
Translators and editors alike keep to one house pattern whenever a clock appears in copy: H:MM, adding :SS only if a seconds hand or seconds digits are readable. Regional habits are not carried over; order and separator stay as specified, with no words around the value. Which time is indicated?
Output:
9:26
